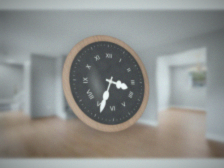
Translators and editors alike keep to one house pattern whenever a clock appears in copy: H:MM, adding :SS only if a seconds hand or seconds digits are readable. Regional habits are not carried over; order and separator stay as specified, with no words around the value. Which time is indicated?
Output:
3:34
